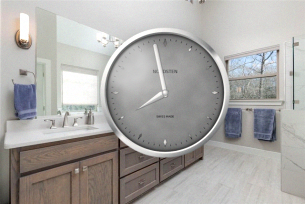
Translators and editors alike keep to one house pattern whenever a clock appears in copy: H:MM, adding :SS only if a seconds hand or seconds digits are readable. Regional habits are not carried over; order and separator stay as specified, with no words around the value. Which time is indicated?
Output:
7:58
